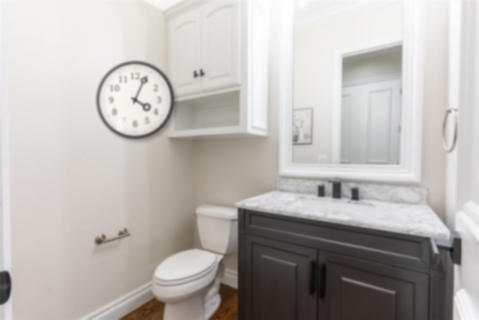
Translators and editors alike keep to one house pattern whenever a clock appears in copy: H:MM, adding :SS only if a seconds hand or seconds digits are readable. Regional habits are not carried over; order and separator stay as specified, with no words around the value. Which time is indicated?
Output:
4:04
